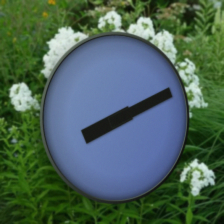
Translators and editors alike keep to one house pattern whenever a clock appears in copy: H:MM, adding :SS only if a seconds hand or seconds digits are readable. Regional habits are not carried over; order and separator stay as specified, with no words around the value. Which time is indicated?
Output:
8:11
